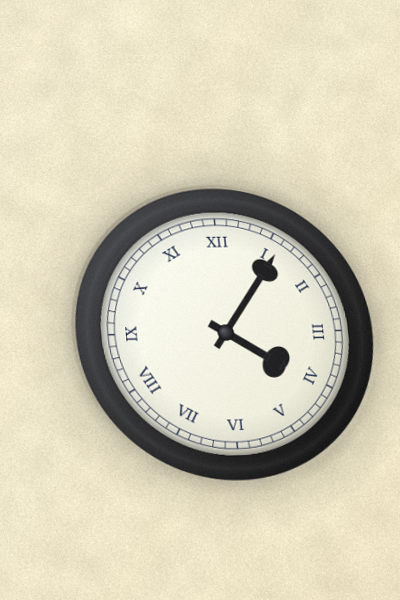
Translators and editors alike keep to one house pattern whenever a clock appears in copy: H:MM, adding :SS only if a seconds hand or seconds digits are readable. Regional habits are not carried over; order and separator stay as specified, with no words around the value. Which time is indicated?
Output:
4:06
